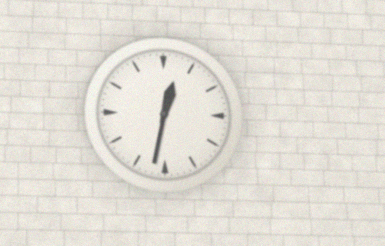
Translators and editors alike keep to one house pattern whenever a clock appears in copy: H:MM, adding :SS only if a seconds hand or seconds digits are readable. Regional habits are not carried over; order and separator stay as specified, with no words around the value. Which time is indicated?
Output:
12:32
